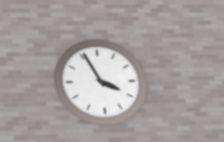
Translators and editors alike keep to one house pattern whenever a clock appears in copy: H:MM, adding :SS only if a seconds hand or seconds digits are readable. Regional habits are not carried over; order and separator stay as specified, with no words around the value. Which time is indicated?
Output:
3:56
